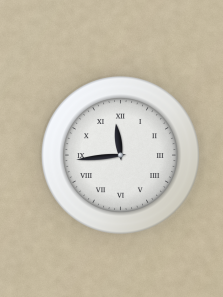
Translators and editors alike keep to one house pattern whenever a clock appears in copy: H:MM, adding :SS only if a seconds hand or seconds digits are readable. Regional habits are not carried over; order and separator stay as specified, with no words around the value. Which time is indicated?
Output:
11:44
